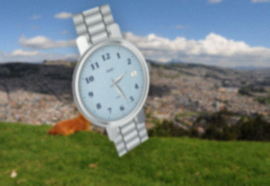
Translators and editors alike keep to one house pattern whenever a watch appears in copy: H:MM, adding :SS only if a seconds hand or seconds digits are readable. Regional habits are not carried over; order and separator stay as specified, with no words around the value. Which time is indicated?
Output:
2:27
